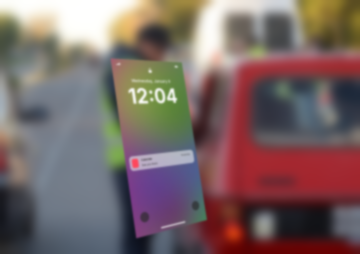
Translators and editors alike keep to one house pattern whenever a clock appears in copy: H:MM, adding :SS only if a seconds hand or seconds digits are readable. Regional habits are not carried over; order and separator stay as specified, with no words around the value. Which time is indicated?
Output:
12:04
